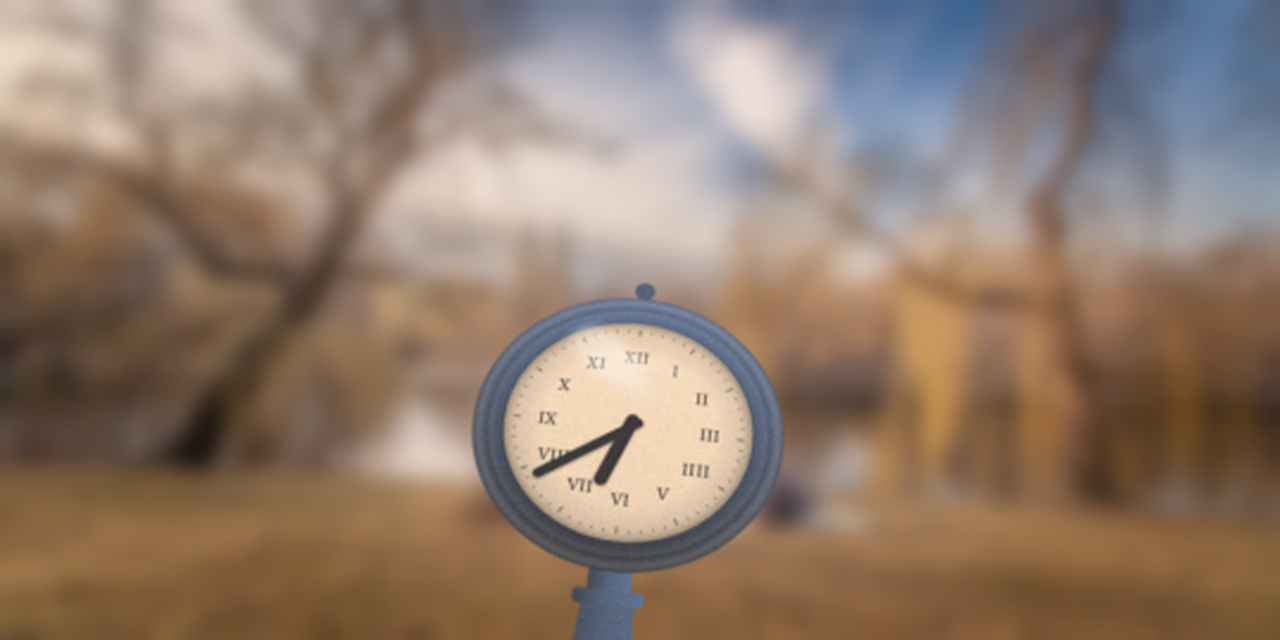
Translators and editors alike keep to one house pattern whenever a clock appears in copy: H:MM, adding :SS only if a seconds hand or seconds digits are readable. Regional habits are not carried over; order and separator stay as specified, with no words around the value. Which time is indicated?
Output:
6:39
